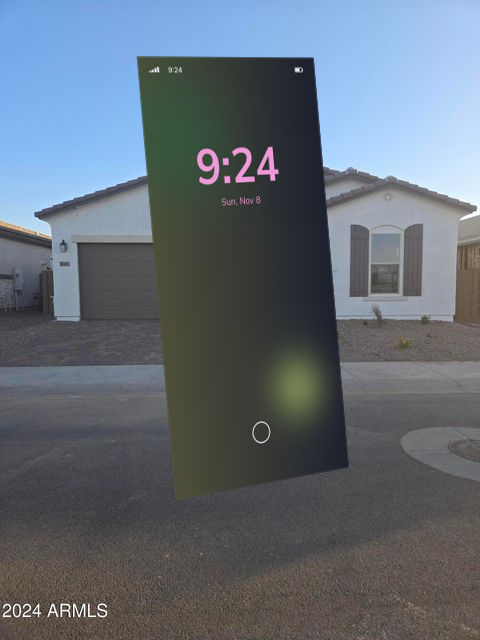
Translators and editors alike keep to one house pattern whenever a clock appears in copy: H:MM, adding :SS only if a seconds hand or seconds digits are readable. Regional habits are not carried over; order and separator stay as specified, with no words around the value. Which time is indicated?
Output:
9:24
